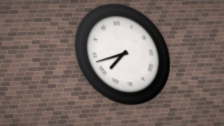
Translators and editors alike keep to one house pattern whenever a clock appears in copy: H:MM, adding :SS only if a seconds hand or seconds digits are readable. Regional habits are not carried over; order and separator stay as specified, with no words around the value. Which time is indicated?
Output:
7:43
